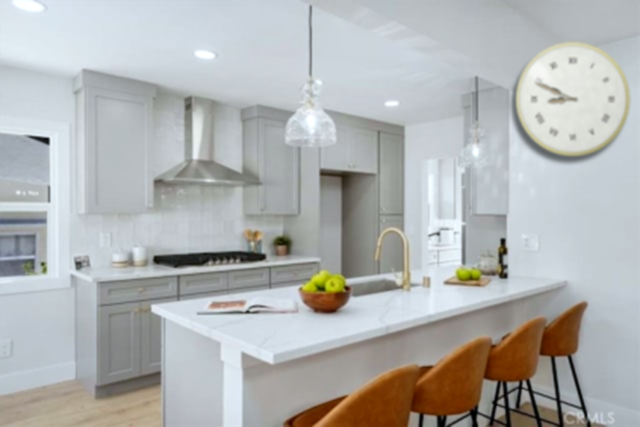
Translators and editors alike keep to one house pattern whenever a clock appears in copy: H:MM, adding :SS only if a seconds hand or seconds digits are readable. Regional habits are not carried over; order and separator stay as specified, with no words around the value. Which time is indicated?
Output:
8:49
